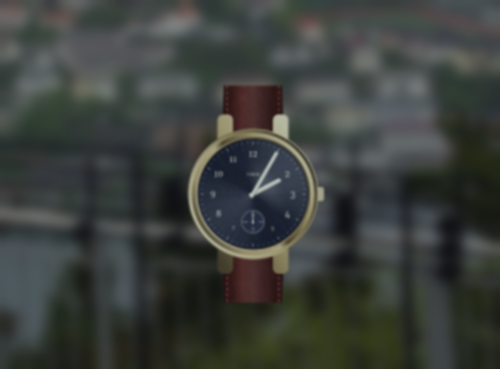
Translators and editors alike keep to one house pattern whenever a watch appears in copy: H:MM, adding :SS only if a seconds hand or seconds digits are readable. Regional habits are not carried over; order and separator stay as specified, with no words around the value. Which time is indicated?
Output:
2:05
